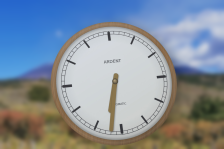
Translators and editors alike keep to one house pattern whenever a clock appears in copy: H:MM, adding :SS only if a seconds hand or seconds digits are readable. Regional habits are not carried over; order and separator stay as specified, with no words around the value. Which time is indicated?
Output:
6:32
